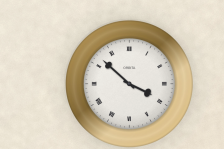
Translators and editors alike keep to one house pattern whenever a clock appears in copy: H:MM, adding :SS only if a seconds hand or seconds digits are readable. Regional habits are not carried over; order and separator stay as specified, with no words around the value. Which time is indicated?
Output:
3:52
